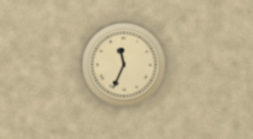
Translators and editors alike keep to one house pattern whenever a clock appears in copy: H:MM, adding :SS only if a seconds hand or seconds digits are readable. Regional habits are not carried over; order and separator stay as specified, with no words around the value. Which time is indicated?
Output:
11:34
